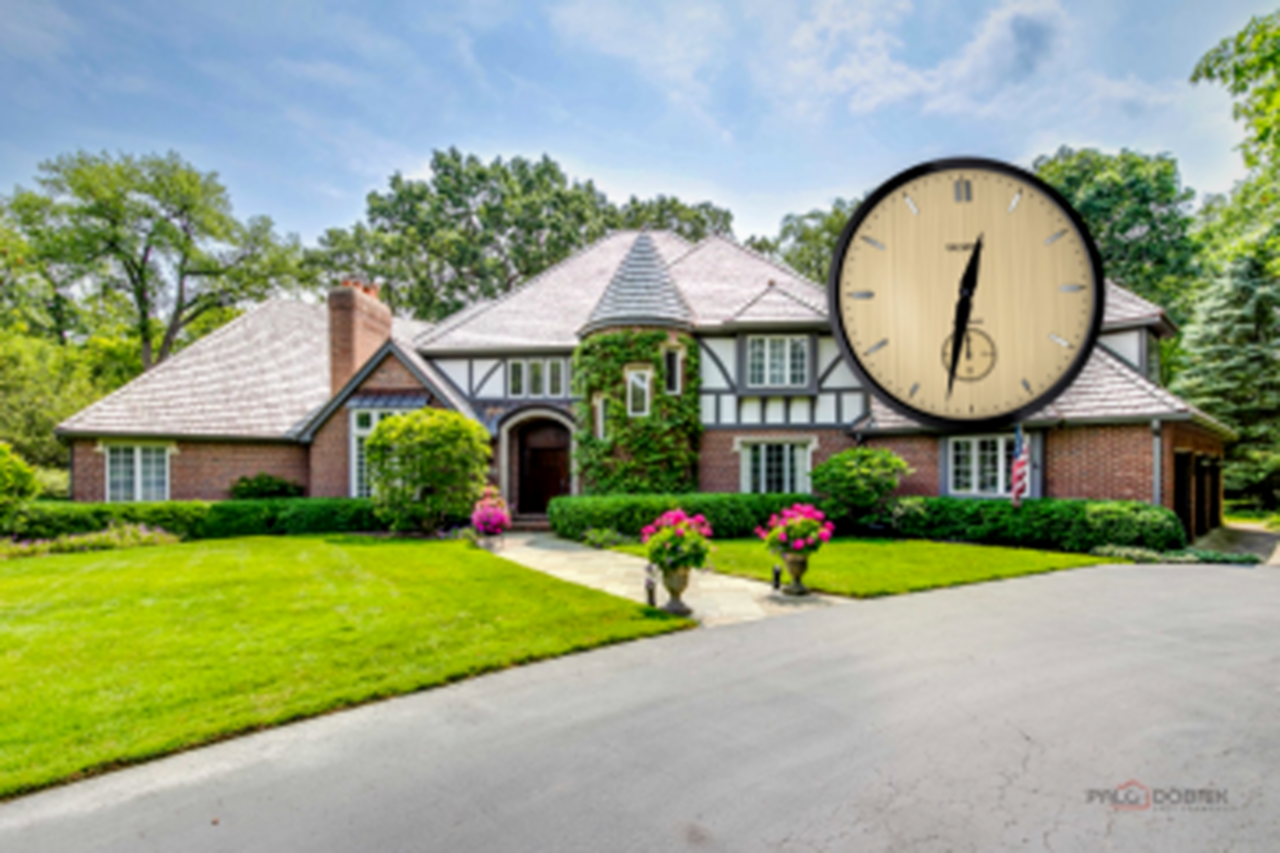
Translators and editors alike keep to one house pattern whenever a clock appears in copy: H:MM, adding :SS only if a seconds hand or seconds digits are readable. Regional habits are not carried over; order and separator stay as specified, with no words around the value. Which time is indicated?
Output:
12:32
